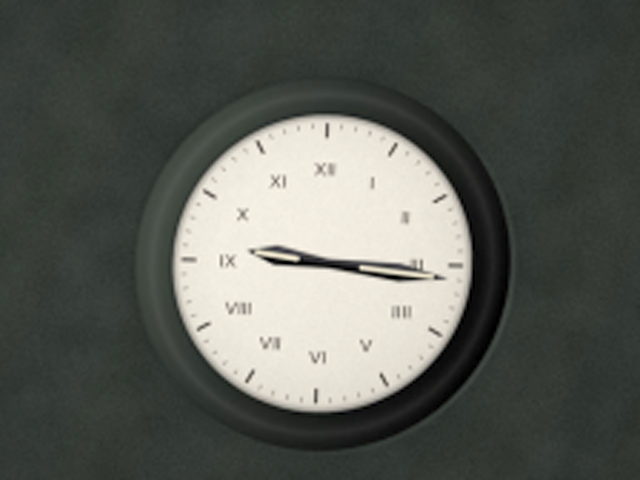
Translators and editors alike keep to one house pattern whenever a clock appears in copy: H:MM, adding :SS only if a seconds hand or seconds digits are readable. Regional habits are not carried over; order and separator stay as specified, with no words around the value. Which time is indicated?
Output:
9:16
